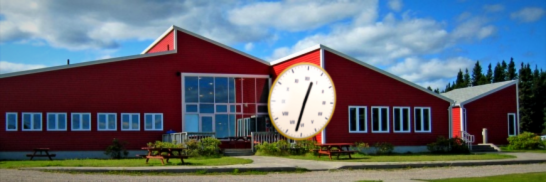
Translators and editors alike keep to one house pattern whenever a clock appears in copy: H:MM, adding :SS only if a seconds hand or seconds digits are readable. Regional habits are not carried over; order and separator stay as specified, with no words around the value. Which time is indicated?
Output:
12:32
